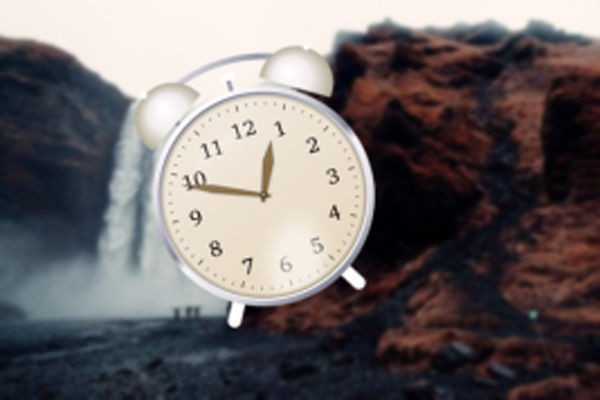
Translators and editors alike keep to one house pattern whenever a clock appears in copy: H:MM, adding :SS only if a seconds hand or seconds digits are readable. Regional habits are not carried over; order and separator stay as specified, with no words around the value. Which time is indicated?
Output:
12:49
